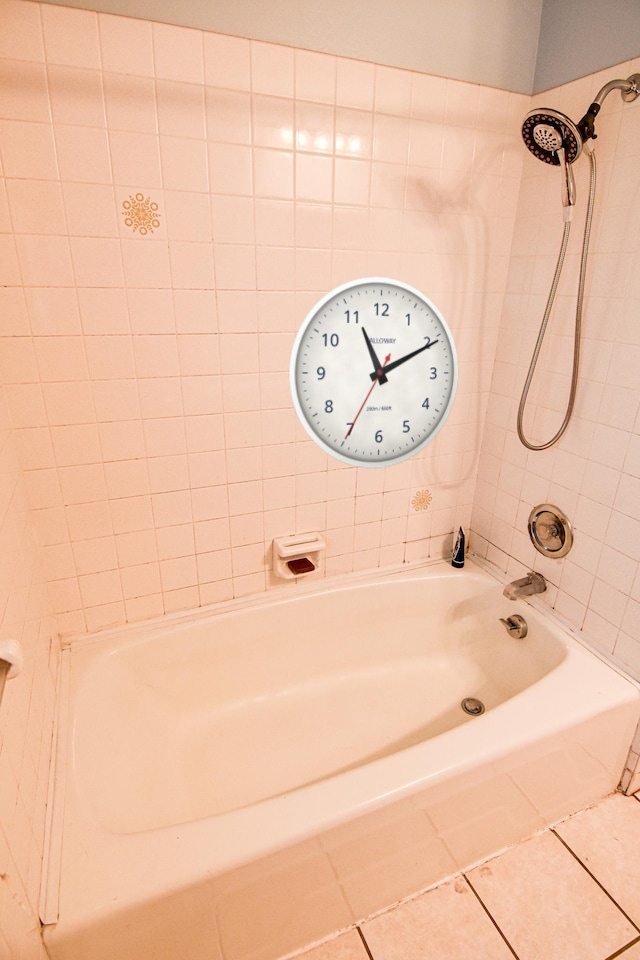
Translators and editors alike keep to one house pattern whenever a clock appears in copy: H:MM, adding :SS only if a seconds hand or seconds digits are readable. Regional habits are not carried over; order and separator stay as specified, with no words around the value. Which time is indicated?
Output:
11:10:35
